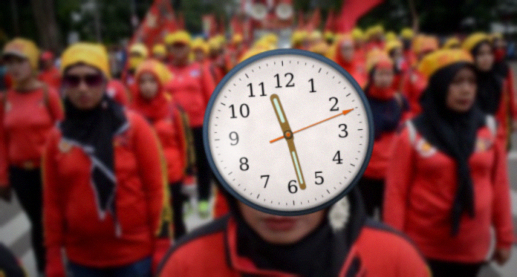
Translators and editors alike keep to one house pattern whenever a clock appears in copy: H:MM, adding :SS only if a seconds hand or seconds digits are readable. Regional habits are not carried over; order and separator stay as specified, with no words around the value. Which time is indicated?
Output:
11:28:12
